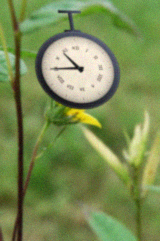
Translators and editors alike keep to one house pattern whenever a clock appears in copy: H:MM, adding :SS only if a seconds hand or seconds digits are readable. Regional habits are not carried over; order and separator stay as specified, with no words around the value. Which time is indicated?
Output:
10:45
